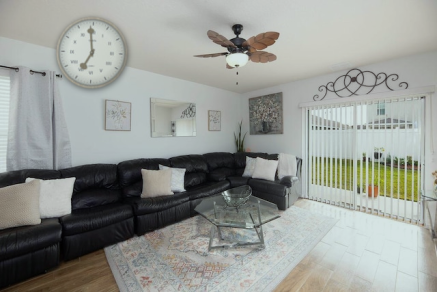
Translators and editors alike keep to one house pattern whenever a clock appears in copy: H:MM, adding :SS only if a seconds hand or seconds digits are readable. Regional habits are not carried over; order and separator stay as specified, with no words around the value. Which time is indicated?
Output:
6:59
